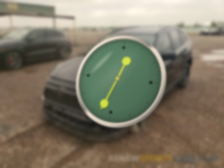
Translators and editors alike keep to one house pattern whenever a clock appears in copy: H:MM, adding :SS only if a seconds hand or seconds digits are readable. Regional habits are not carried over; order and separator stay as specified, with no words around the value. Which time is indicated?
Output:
12:33
